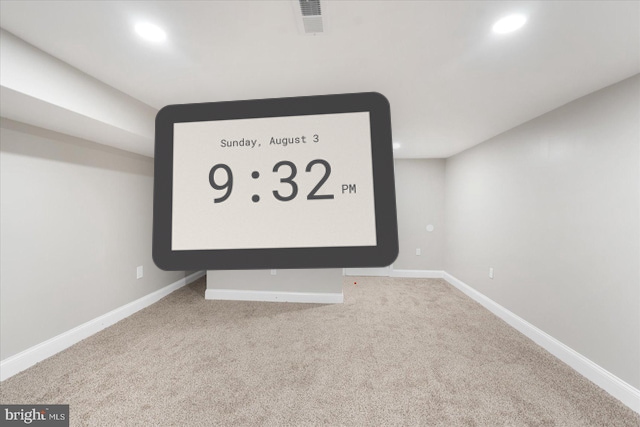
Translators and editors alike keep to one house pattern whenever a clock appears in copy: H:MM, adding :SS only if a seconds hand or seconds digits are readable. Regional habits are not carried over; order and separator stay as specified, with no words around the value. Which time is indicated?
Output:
9:32
